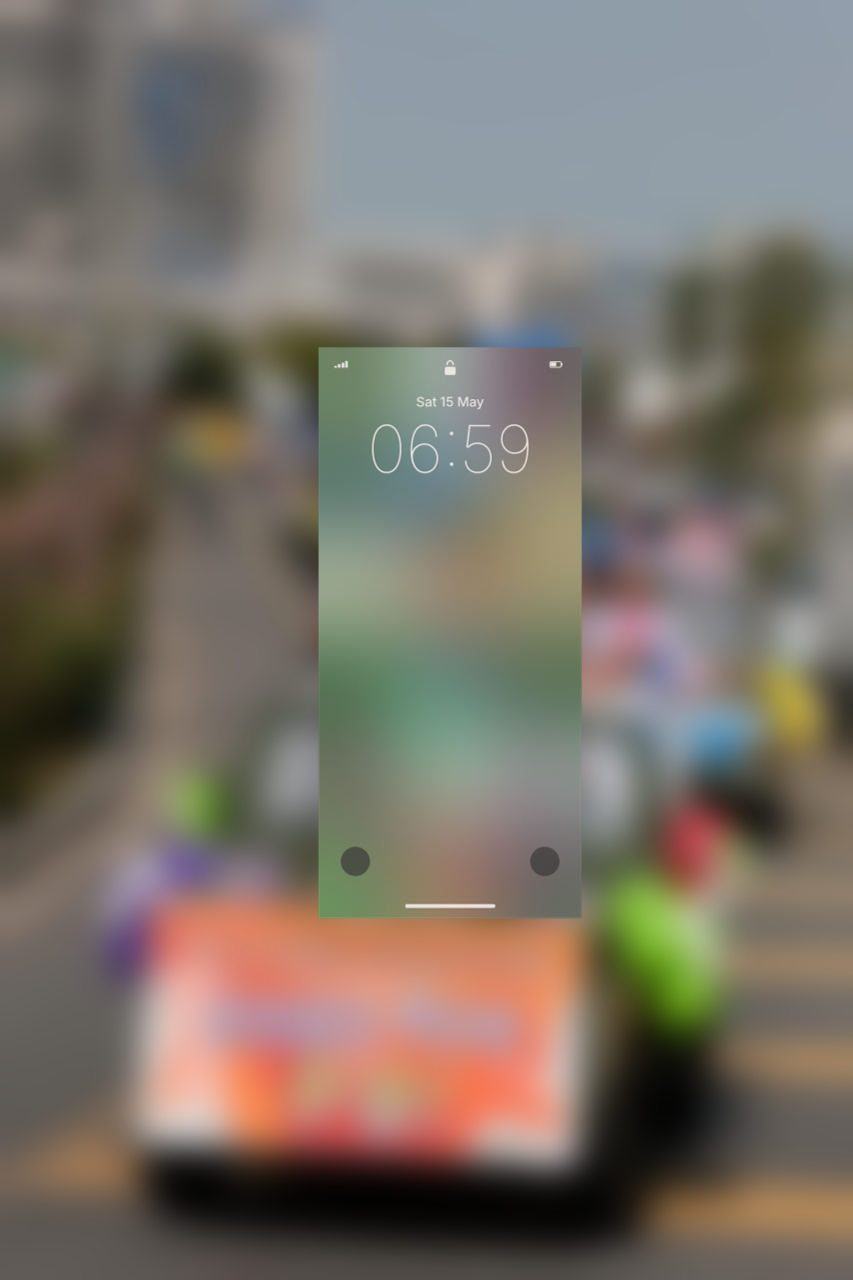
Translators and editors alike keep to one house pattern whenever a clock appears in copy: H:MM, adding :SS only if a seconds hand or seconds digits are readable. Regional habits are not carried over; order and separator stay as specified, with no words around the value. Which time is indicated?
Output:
6:59
